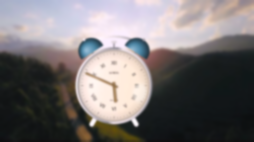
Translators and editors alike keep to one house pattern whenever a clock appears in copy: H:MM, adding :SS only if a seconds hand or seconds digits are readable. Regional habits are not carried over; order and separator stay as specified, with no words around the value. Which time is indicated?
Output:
5:49
